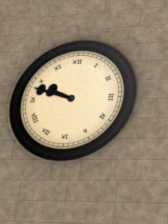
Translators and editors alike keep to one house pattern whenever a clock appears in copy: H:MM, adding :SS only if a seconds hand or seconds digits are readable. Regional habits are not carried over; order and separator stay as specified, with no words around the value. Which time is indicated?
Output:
9:48
